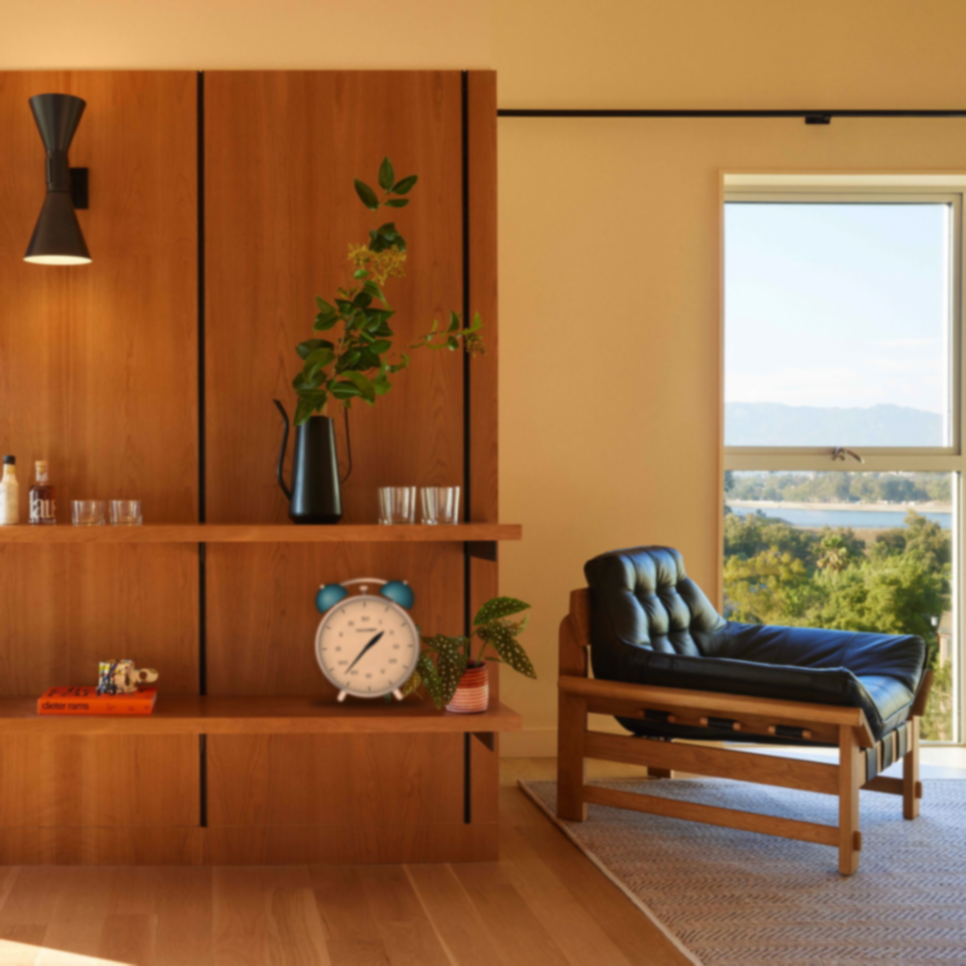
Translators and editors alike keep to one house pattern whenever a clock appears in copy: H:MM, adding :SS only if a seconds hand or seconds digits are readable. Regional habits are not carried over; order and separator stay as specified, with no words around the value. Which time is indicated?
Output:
1:37
